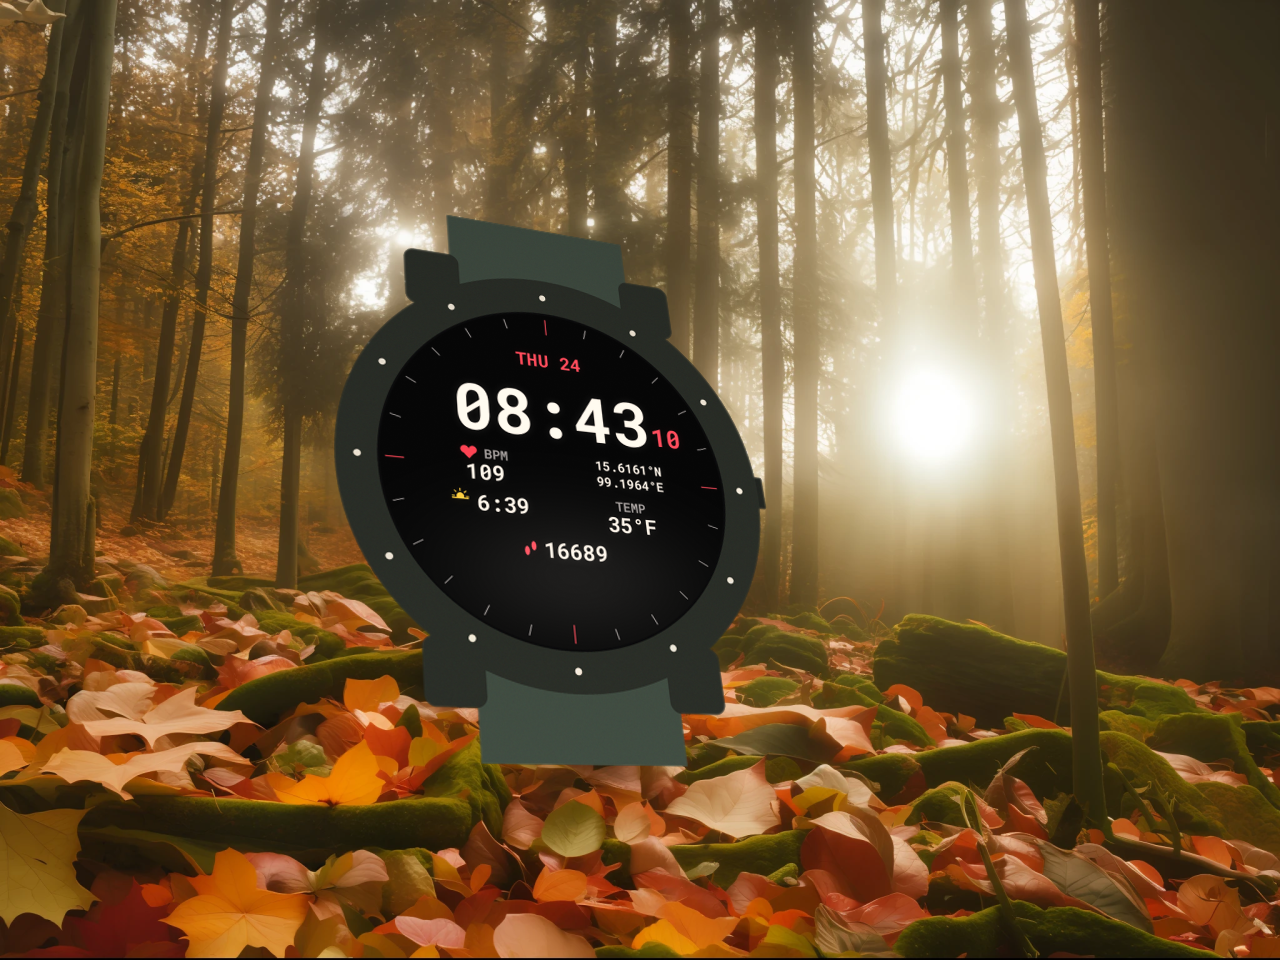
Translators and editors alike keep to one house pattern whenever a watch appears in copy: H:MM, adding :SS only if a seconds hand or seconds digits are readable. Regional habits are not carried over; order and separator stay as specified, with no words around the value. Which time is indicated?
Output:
8:43:10
